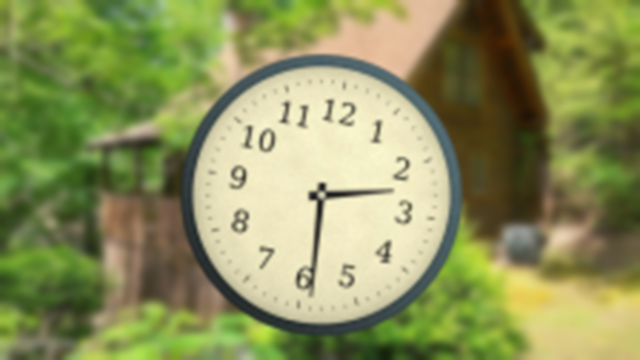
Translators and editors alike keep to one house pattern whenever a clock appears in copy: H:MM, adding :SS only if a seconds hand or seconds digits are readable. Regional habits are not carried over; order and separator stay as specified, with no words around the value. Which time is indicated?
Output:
2:29
